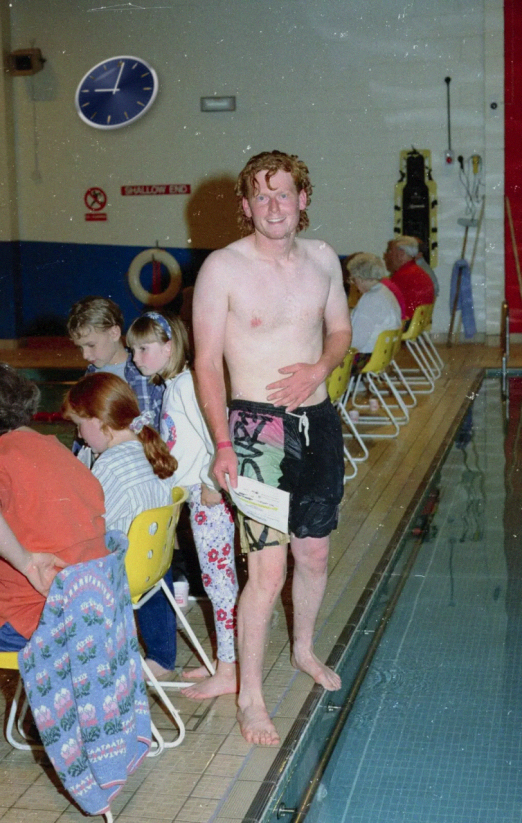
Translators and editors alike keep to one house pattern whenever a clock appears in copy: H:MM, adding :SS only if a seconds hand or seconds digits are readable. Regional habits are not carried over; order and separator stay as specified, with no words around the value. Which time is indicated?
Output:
9:01
